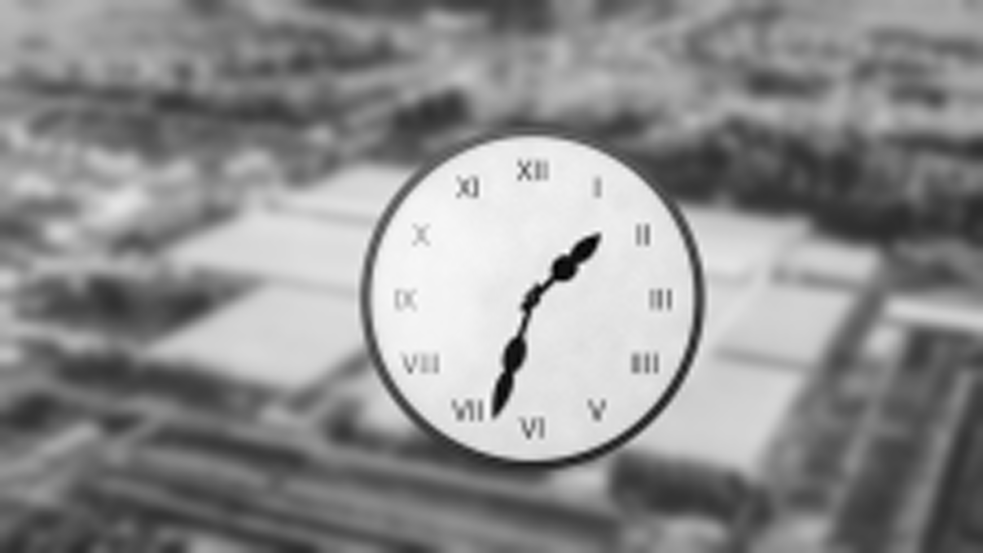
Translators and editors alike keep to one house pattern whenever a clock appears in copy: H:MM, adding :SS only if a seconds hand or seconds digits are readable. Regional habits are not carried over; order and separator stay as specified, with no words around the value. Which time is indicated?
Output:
1:33
